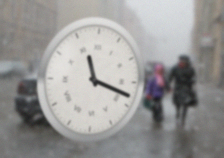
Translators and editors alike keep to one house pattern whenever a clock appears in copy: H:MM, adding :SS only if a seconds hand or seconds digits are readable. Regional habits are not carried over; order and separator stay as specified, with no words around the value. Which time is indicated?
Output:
11:18
